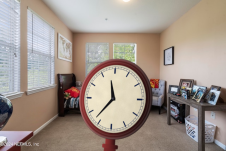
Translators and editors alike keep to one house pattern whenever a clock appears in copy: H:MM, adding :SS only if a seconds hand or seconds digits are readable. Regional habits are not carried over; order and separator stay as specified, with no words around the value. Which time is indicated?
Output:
11:37
